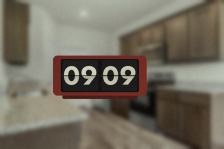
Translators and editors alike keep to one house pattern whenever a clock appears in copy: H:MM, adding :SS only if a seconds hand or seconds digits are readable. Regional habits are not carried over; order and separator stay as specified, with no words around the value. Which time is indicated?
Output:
9:09
